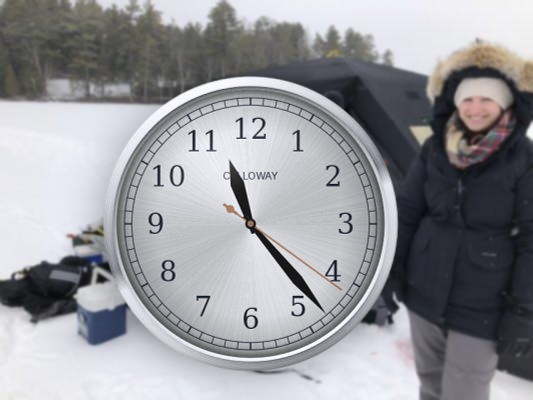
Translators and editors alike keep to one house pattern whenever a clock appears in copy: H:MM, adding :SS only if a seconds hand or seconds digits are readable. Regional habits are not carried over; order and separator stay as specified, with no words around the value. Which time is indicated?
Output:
11:23:21
